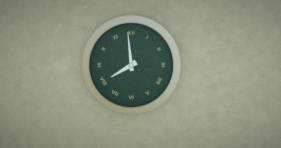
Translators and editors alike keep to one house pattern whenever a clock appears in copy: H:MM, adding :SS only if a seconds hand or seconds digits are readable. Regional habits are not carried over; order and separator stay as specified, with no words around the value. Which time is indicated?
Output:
7:59
